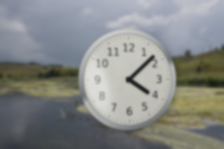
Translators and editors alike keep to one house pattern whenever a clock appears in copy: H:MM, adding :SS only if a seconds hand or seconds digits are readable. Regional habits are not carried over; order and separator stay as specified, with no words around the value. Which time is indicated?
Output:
4:08
